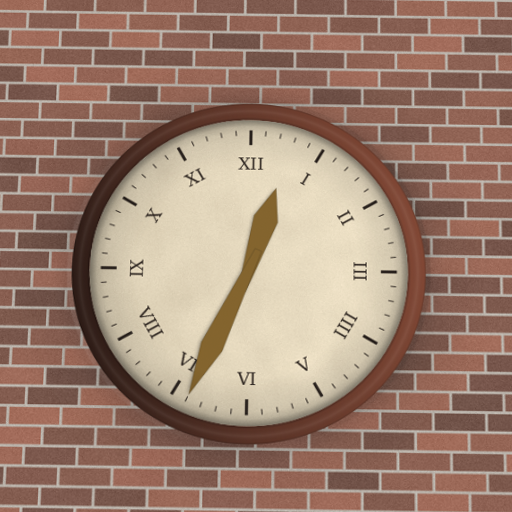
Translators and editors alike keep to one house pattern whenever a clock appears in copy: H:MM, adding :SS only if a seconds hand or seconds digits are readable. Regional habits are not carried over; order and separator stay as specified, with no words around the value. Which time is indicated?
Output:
12:34
